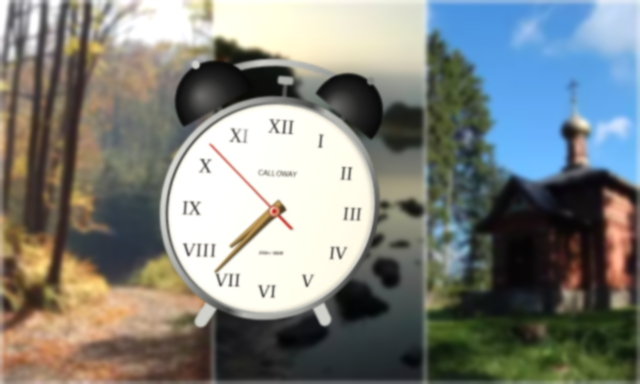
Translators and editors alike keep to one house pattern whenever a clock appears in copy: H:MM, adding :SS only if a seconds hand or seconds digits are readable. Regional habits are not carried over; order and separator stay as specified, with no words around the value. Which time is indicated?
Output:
7:36:52
